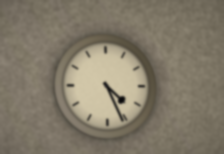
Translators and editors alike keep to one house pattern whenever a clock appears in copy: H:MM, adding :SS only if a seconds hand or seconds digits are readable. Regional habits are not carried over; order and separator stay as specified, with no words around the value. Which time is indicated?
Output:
4:26
